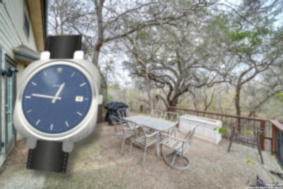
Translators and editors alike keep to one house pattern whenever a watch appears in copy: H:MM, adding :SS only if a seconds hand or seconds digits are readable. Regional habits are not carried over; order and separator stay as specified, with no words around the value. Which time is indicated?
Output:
12:46
